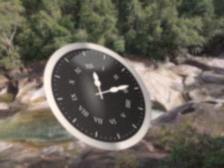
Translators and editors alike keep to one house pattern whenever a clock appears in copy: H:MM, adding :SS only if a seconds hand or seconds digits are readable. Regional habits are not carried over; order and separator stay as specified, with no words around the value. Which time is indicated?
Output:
12:14
